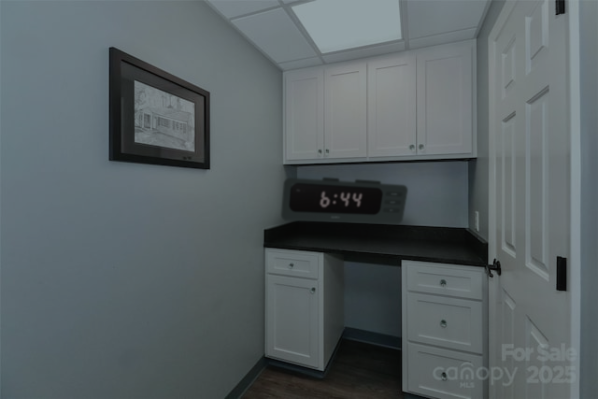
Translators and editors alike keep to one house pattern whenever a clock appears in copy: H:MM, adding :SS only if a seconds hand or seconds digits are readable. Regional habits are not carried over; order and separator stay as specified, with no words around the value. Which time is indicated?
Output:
6:44
